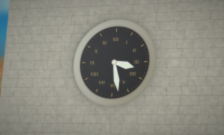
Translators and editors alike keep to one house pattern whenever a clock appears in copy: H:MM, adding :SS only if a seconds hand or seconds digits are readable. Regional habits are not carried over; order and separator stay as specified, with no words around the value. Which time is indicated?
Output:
3:28
